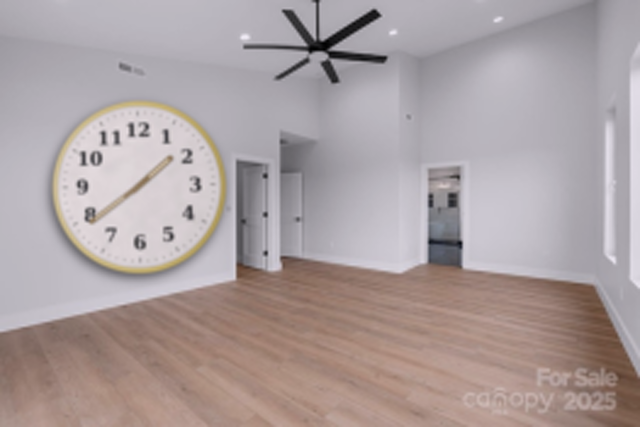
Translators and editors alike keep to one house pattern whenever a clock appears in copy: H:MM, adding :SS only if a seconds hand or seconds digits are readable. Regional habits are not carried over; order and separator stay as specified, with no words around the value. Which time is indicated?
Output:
1:39
